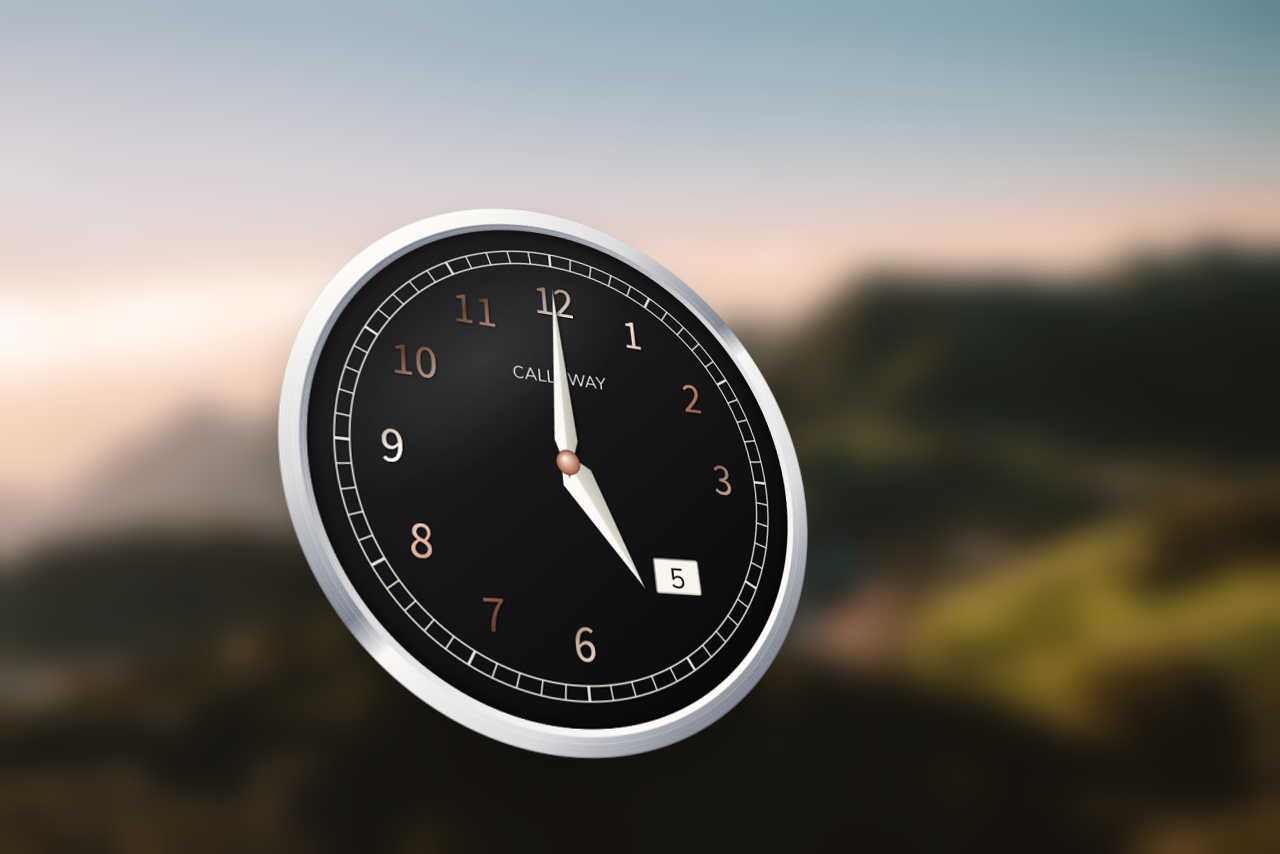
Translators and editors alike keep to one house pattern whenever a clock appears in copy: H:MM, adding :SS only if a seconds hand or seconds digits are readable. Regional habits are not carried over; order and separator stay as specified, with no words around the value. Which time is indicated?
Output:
5:00
